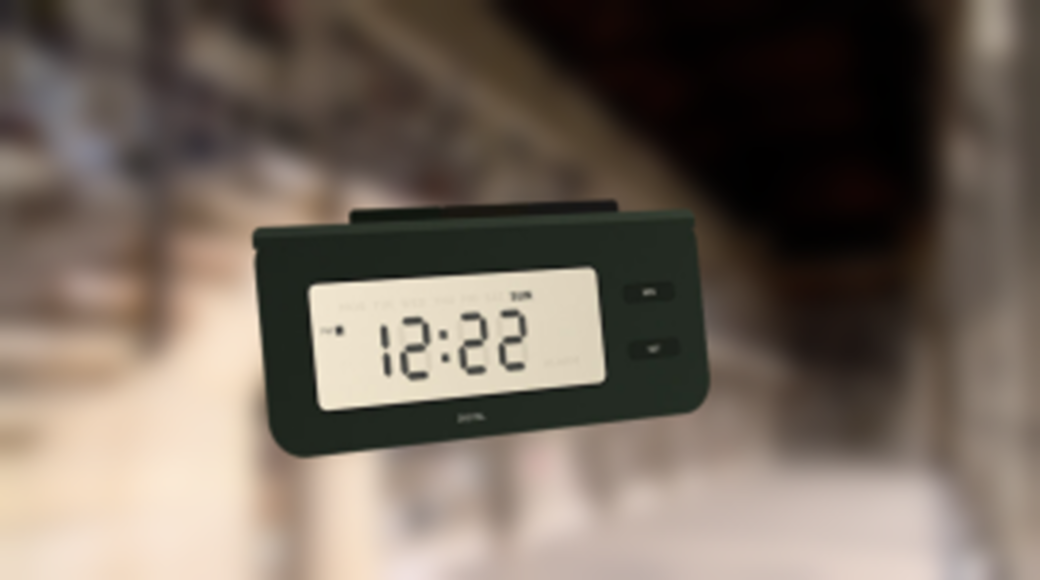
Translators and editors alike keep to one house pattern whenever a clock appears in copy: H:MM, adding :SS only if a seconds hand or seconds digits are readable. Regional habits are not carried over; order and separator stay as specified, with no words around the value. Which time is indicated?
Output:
12:22
